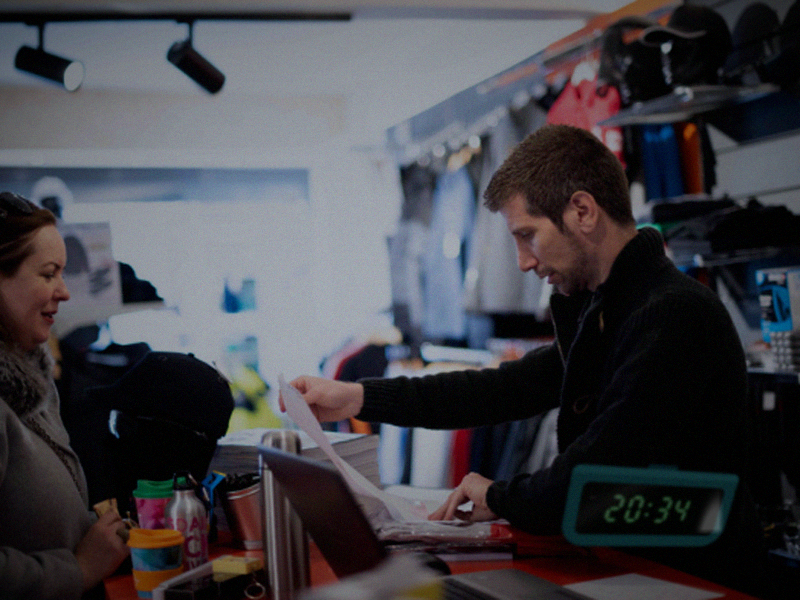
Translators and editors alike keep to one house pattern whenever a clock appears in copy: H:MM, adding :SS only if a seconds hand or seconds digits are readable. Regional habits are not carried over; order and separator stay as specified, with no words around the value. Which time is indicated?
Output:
20:34
